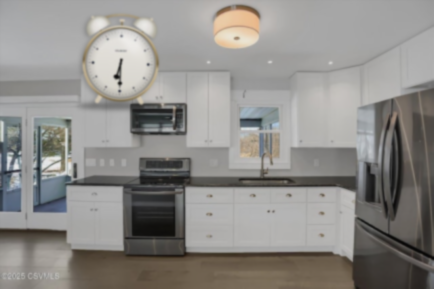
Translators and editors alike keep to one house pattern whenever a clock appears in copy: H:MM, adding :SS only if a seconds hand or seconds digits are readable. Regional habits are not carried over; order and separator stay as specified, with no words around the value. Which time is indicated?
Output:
6:30
